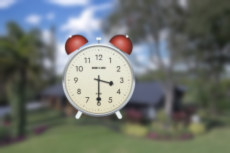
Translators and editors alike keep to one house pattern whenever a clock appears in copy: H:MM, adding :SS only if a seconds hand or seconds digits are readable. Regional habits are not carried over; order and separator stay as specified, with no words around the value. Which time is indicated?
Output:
3:30
